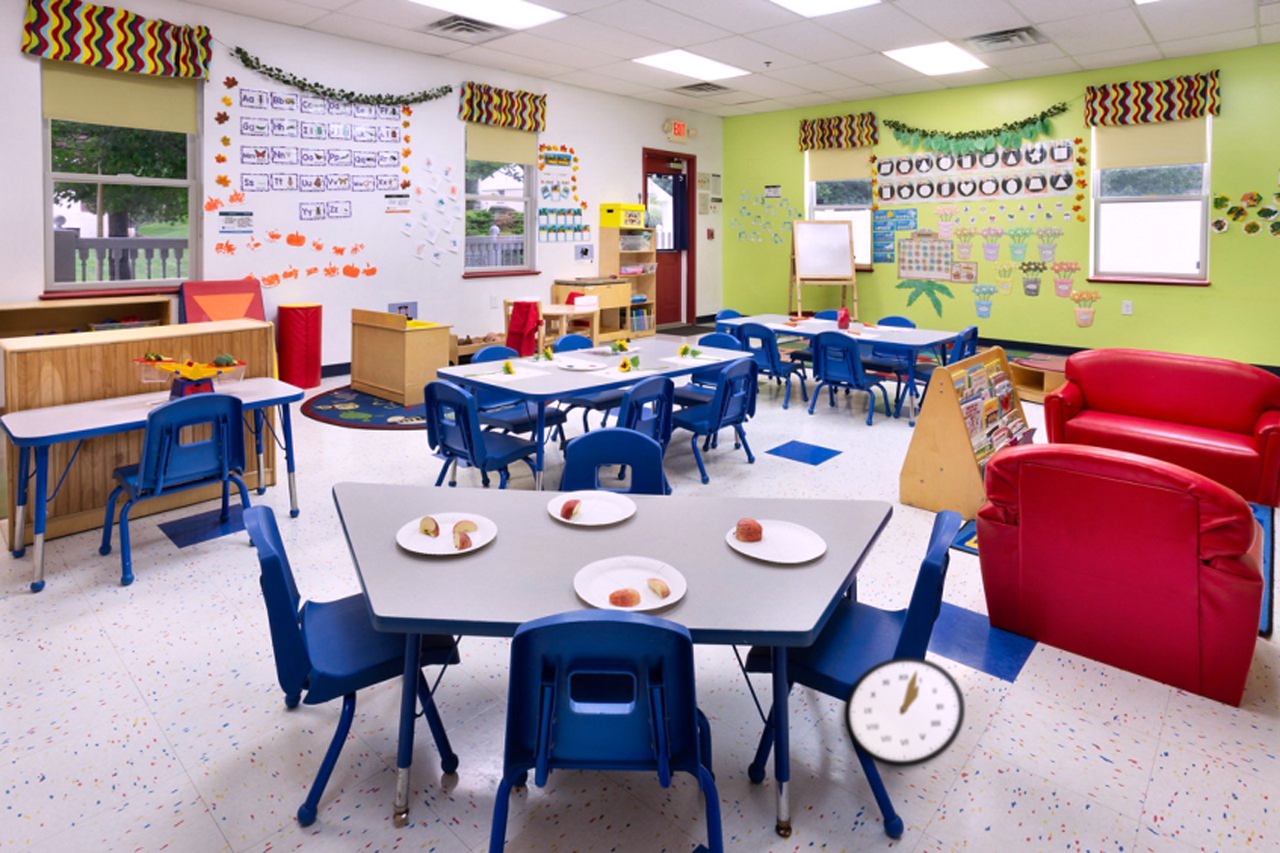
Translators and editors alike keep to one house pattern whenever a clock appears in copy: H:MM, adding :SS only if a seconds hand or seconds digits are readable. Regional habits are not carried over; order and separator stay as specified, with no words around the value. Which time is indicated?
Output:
1:03
